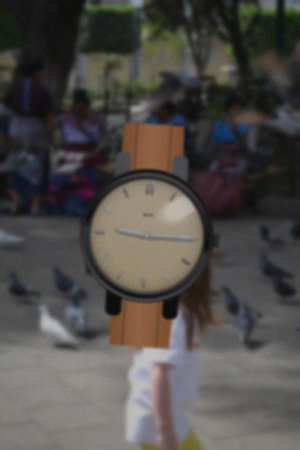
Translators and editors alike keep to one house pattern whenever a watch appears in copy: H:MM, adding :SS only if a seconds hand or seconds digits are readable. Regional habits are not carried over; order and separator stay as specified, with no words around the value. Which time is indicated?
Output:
9:15
